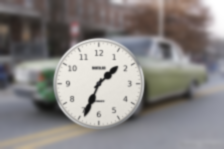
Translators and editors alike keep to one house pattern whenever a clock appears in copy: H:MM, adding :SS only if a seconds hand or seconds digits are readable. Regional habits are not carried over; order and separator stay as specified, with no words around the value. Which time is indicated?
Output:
1:34
